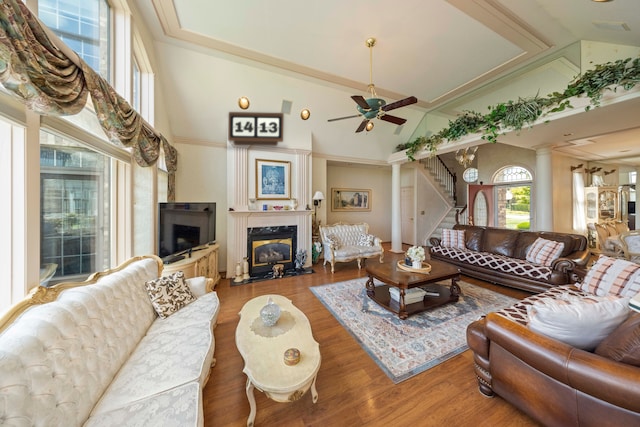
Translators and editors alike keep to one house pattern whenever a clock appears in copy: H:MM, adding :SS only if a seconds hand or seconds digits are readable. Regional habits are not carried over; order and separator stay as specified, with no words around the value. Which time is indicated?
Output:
14:13
